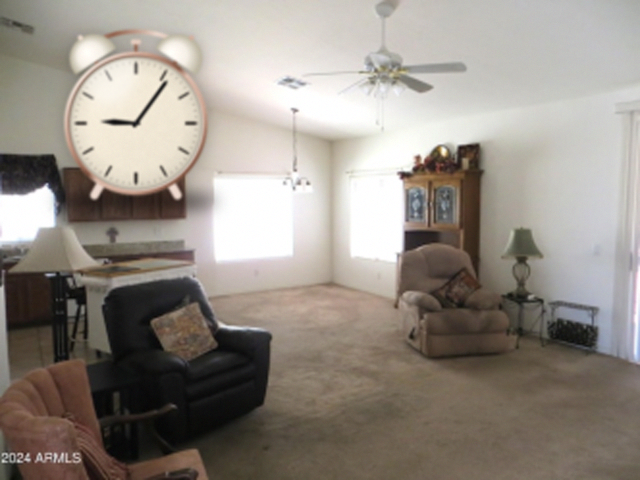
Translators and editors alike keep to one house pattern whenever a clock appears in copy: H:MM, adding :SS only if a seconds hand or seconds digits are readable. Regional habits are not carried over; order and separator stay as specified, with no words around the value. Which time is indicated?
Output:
9:06
